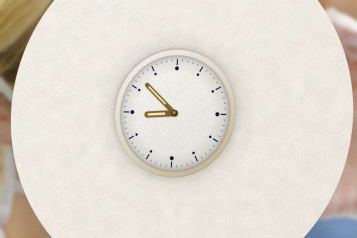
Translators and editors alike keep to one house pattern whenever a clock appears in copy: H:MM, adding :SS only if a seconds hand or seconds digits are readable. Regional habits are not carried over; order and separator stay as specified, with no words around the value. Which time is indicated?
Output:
8:52
